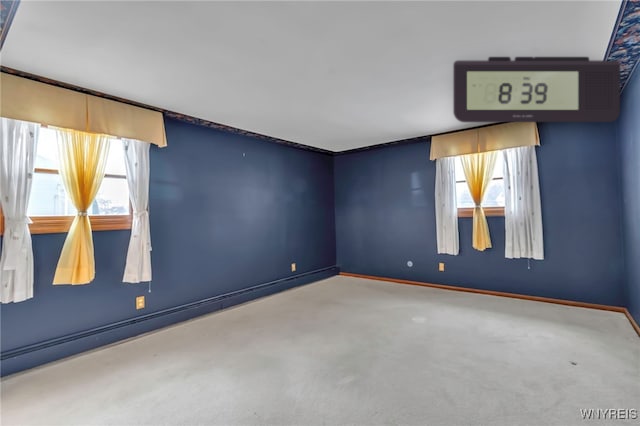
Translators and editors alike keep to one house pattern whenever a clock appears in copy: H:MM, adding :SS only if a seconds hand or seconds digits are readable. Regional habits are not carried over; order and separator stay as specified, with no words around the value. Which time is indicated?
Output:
8:39
